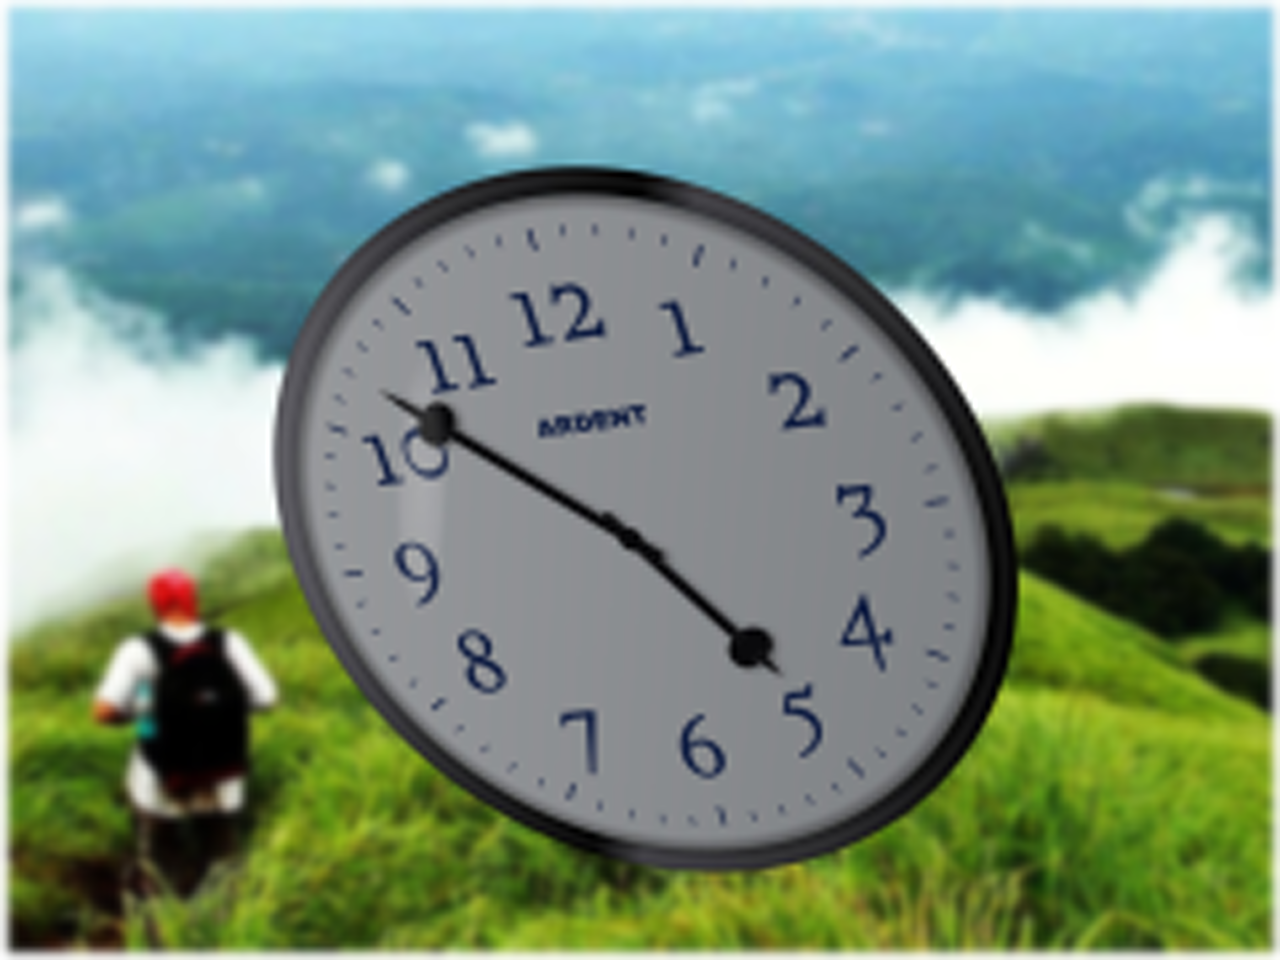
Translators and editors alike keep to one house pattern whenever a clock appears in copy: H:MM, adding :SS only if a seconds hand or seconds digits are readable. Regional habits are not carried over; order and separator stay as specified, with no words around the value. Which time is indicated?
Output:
4:52
